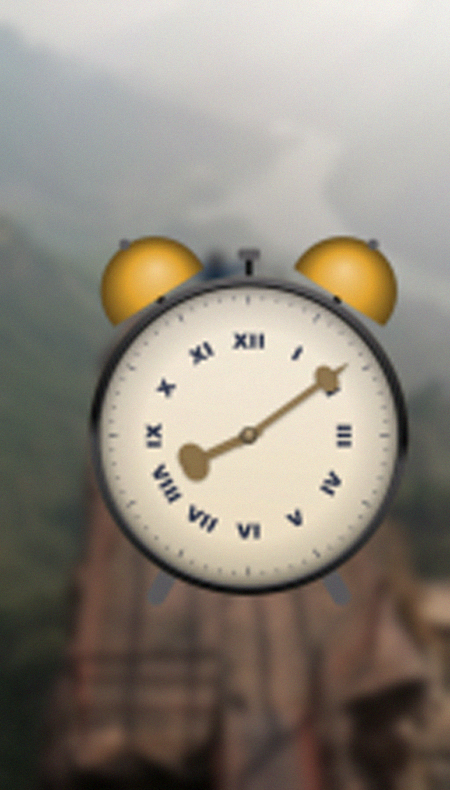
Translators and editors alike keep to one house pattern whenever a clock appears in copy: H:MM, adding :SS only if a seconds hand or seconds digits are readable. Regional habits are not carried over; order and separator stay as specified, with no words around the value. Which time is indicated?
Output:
8:09
